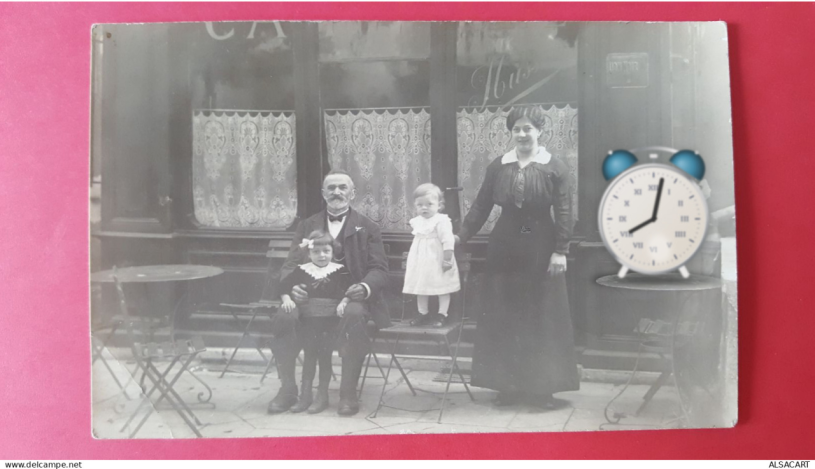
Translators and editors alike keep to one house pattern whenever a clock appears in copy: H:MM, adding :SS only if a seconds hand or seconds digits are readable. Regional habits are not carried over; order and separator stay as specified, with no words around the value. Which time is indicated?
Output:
8:02
